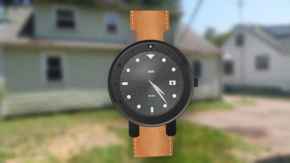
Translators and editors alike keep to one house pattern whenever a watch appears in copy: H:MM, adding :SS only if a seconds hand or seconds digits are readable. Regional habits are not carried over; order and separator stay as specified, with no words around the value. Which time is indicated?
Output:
4:24
